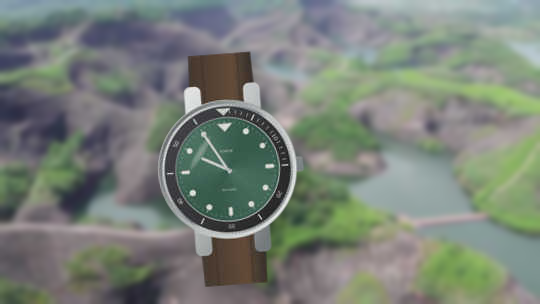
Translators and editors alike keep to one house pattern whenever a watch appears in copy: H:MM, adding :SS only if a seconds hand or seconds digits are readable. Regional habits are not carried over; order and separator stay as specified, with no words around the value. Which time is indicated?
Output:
9:55
